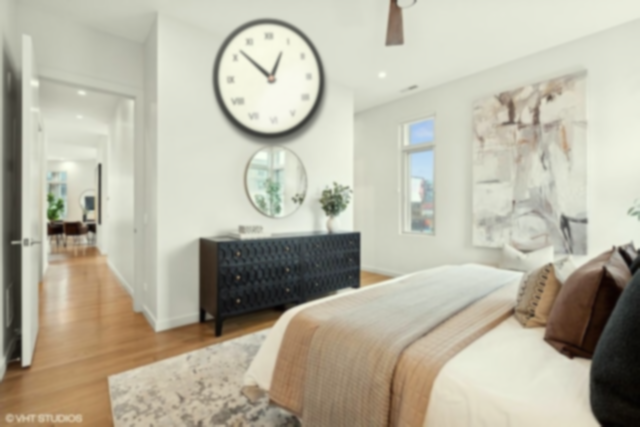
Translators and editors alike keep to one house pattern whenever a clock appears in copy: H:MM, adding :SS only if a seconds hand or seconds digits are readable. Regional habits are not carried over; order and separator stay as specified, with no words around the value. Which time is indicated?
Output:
12:52
